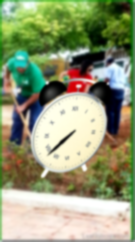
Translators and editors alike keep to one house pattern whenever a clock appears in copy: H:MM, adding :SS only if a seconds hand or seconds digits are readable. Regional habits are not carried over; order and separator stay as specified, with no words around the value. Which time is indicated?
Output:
7:38
